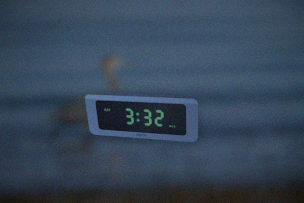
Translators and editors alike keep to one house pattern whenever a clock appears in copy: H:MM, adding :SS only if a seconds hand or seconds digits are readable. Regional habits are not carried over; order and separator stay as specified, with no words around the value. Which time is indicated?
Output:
3:32
